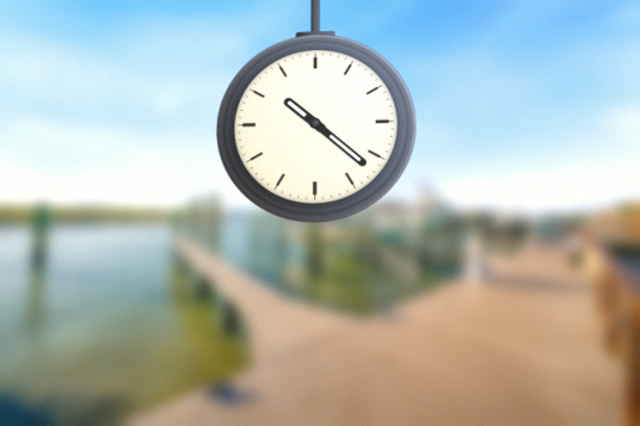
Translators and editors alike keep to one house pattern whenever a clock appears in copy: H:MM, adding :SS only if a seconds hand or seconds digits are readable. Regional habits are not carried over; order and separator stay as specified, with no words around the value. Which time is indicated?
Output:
10:22
